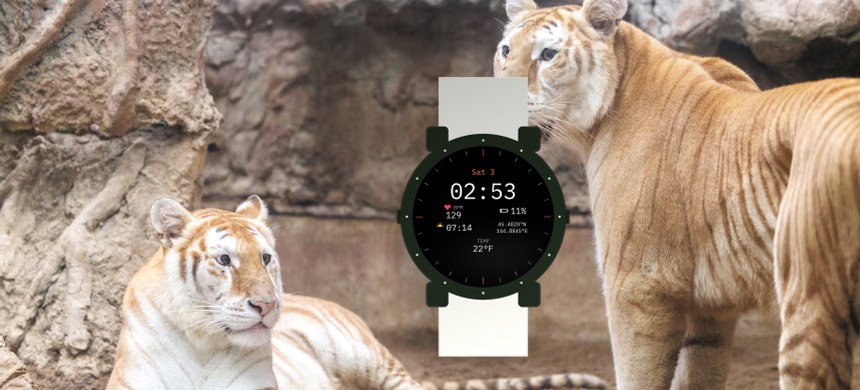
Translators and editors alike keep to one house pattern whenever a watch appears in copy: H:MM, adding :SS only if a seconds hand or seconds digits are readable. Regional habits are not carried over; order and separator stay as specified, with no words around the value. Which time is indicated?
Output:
2:53
